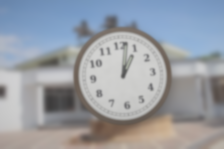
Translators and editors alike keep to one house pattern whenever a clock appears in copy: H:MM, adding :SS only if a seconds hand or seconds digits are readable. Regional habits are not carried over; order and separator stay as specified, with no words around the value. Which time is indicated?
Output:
1:02
